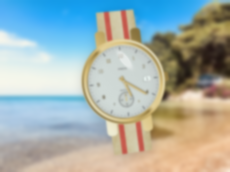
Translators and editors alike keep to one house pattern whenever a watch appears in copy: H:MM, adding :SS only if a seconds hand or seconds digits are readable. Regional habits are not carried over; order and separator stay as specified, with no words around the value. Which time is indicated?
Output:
5:21
